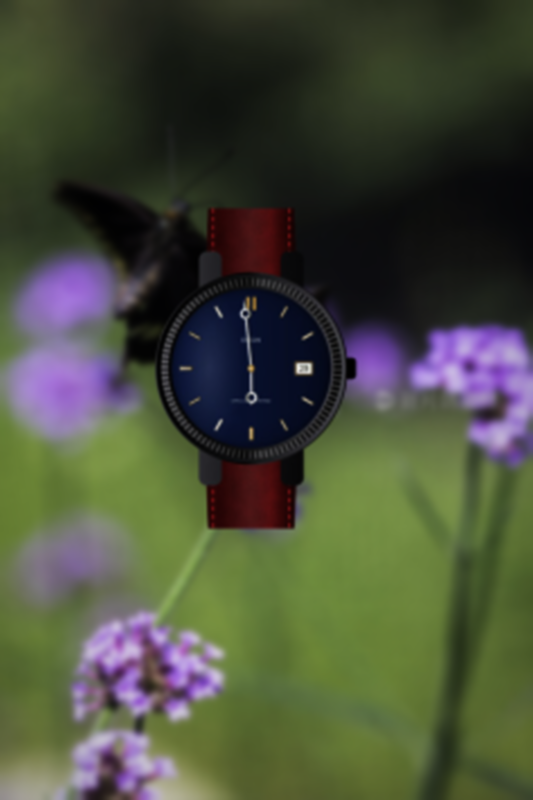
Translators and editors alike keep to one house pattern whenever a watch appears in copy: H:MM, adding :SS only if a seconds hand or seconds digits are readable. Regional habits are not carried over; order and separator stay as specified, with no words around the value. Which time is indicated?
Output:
5:59
